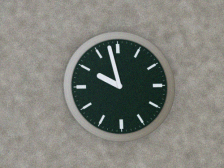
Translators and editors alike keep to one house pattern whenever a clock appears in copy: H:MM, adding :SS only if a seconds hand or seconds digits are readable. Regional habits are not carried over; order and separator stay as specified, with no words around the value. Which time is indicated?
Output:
9:58
